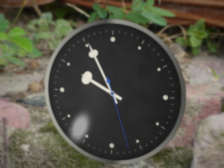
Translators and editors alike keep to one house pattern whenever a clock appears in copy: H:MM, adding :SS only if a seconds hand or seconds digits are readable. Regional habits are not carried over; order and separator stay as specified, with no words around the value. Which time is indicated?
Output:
9:55:27
